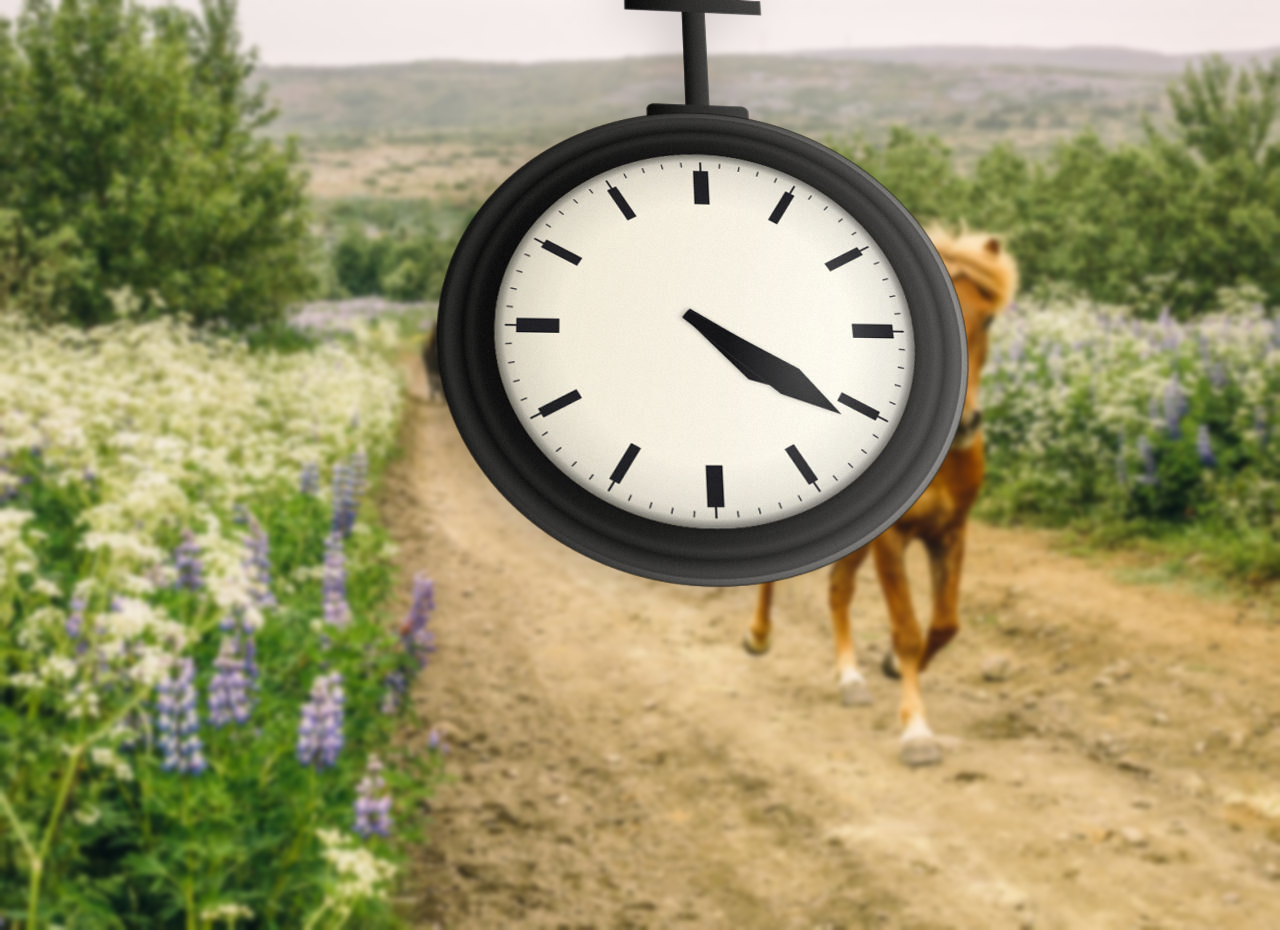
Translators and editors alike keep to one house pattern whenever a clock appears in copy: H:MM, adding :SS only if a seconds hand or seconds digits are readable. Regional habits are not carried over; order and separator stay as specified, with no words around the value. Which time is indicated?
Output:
4:21
